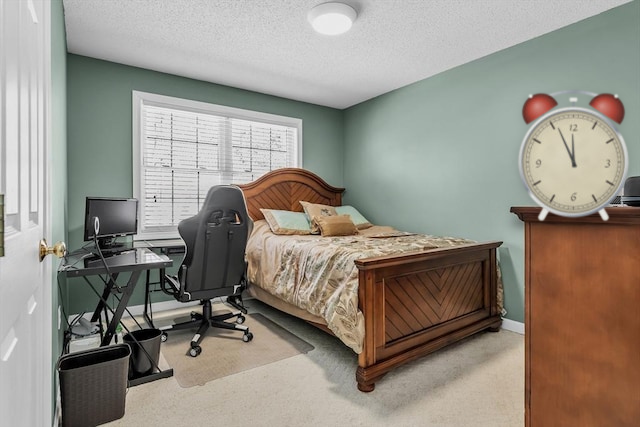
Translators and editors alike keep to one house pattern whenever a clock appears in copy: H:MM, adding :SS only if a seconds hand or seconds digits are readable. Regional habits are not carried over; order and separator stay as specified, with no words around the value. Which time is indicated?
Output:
11:56
